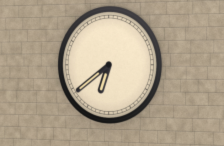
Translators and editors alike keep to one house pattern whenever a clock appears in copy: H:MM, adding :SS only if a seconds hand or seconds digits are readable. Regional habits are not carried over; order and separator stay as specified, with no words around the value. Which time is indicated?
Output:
6:39
